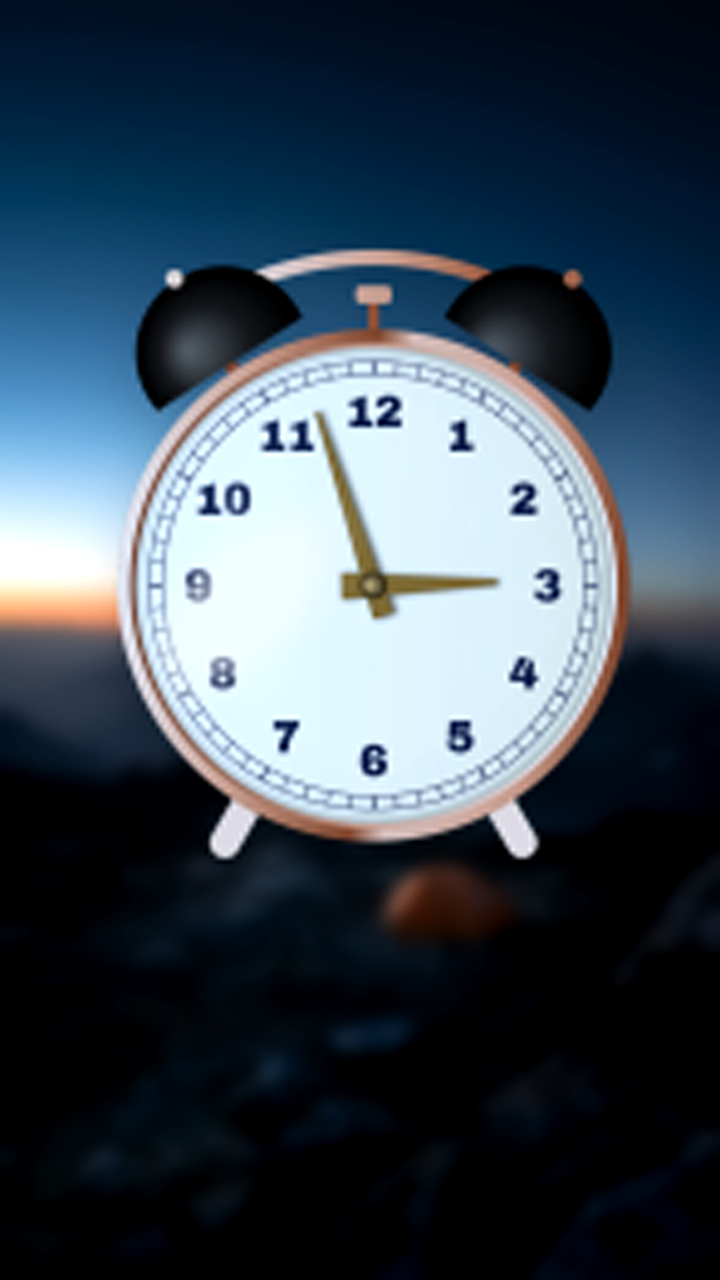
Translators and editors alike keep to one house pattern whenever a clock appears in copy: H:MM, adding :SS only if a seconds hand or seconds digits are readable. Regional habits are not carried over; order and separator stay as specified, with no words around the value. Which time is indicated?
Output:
2:57
